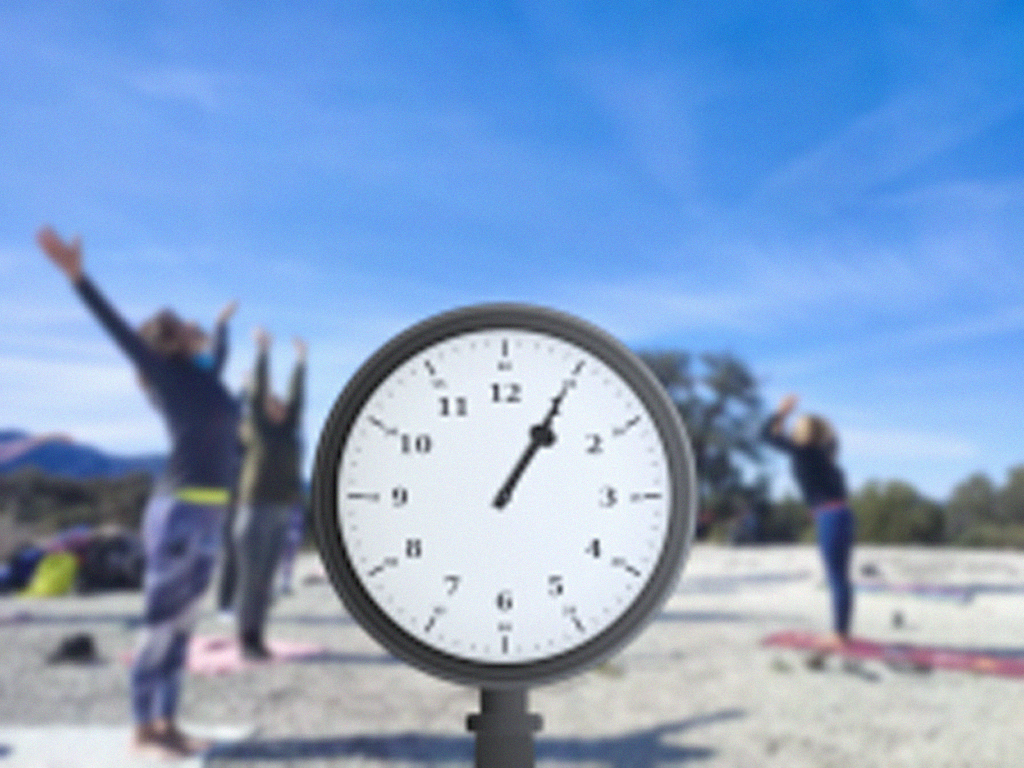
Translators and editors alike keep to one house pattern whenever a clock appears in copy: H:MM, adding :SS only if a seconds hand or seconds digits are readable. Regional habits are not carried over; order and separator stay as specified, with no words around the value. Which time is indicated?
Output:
1:05
